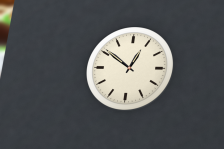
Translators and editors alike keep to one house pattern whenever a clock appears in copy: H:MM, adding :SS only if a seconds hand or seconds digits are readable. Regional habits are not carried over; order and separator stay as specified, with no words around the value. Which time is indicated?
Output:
12:51
